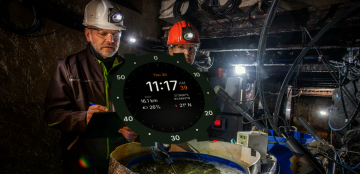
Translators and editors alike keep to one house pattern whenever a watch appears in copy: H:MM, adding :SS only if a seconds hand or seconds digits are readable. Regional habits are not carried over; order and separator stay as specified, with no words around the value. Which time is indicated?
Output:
11:17
